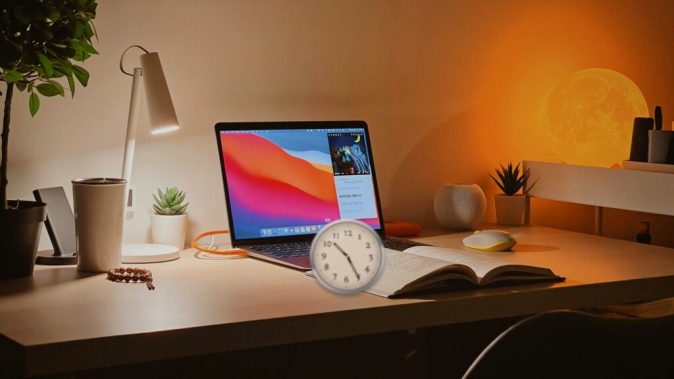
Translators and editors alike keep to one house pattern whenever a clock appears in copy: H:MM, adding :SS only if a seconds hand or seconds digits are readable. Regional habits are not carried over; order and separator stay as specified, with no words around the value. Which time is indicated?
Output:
10:25
